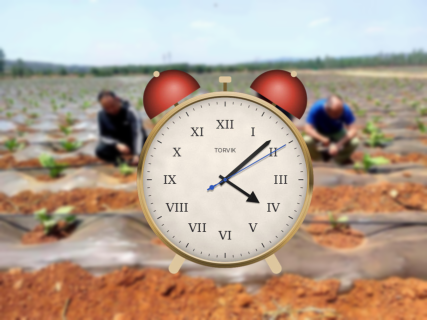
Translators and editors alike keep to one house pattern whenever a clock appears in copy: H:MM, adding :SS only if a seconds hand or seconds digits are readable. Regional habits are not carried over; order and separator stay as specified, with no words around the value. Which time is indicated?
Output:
4:08:10
